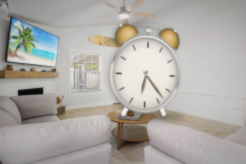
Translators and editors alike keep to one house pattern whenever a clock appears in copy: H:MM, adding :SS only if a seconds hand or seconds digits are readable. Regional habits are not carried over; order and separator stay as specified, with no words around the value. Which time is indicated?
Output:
6:23
